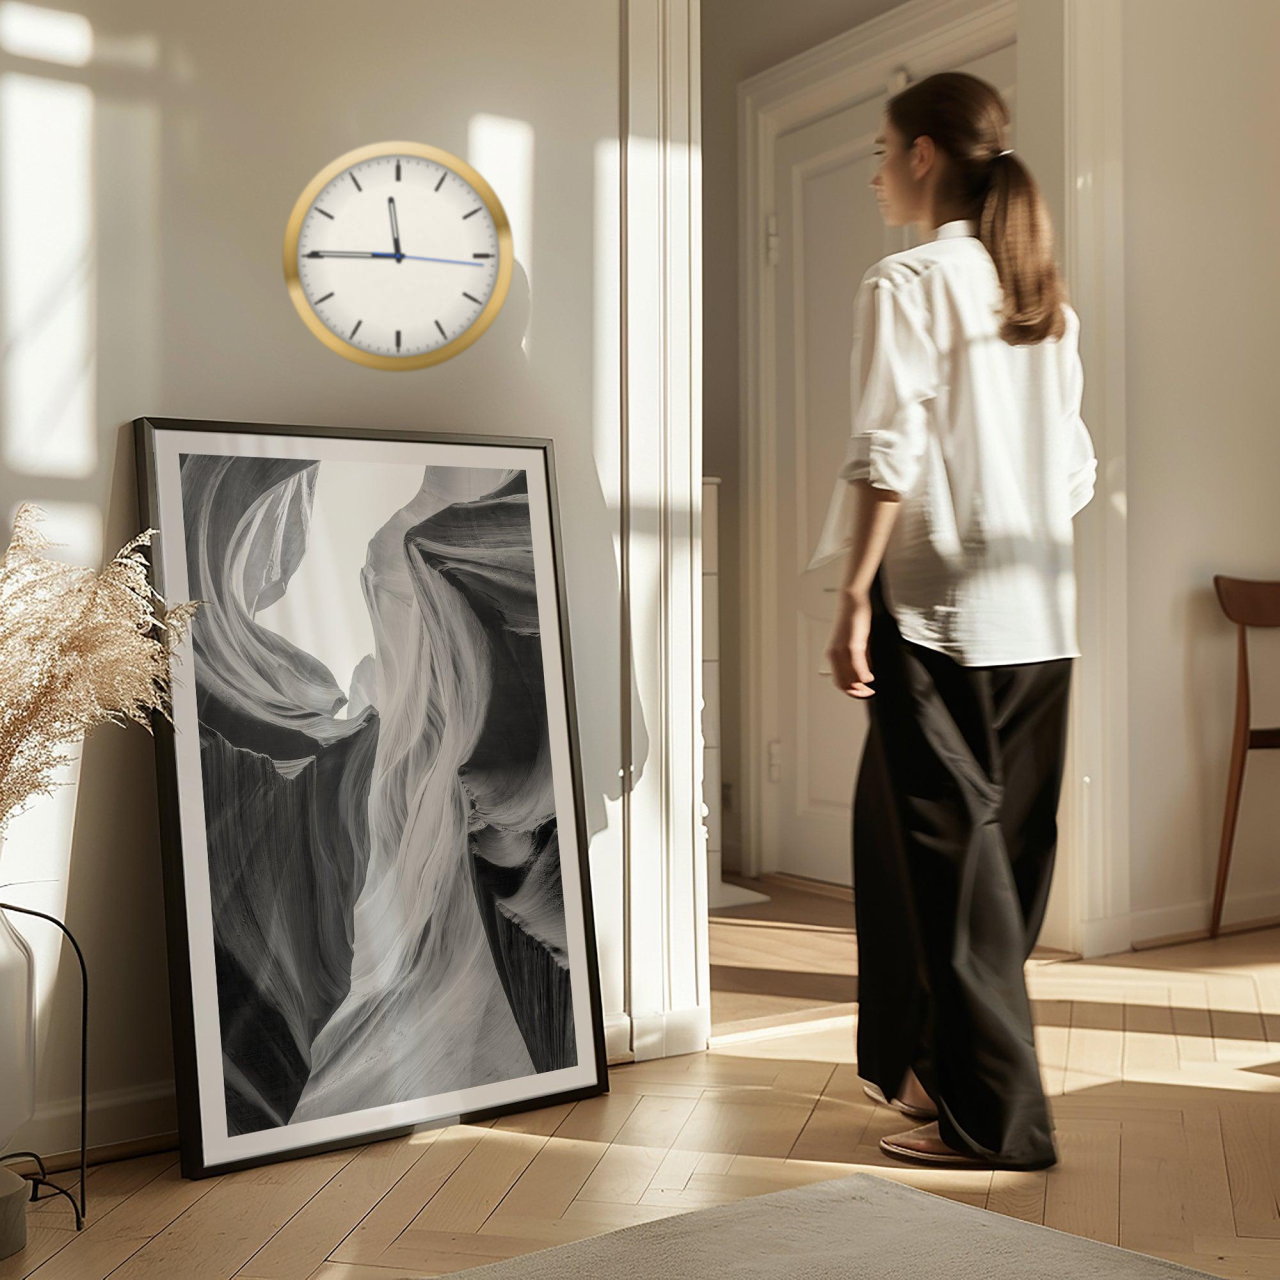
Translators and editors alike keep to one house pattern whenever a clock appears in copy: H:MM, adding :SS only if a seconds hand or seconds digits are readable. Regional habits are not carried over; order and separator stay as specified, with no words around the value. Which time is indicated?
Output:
11:45:16
